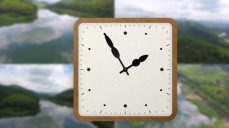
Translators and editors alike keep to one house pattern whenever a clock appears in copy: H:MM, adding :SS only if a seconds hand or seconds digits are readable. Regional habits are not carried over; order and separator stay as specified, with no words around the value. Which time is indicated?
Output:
1:55
